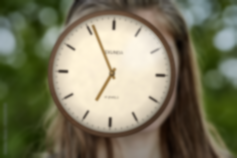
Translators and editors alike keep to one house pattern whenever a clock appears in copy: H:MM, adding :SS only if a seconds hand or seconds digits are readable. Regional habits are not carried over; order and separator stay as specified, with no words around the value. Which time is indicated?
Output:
6:56
